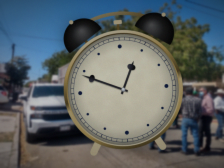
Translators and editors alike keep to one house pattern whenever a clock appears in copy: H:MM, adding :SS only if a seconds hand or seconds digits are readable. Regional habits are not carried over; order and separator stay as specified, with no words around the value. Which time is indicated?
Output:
12:49
